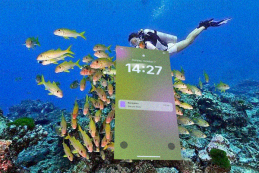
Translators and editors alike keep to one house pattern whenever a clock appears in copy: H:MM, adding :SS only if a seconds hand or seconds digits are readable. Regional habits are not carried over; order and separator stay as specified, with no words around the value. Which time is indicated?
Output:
14:27
